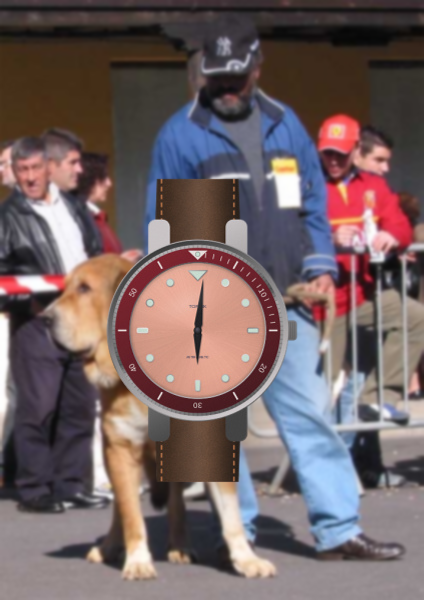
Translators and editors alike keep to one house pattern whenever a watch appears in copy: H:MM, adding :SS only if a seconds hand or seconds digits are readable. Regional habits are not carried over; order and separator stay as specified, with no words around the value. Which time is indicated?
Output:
6:01
